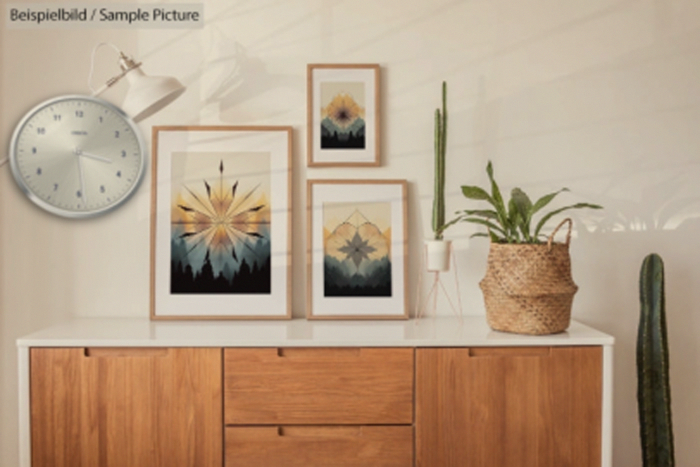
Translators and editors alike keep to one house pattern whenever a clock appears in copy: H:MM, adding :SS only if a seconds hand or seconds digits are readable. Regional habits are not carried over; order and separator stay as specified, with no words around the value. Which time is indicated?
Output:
3:29
